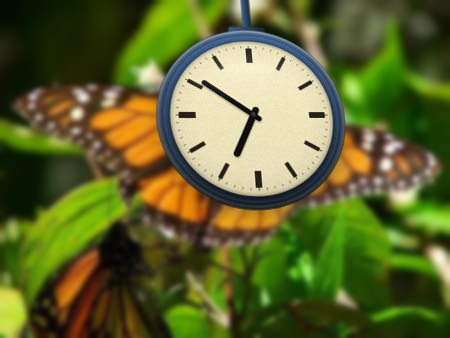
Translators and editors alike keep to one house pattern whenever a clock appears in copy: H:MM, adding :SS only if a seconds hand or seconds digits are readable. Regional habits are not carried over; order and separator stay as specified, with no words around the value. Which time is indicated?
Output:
6:51
